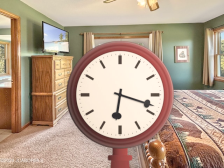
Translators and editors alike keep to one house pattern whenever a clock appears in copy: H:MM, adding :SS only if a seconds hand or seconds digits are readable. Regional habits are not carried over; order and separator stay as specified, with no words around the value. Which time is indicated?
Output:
6:18
